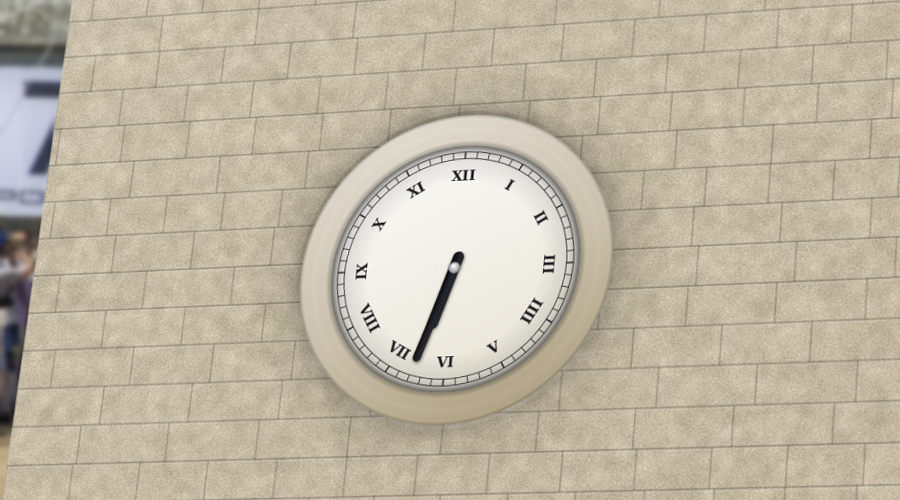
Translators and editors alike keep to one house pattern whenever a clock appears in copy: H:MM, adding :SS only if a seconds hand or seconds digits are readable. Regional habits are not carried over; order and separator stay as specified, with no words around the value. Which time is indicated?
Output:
6:33
